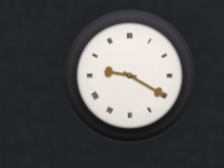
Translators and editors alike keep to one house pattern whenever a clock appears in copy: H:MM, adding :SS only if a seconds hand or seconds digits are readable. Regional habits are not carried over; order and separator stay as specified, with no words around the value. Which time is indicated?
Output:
9:20
